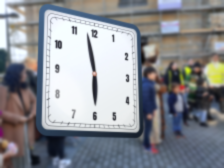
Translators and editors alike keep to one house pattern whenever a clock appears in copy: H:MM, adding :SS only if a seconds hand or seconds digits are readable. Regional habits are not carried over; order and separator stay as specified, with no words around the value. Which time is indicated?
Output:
5:58
